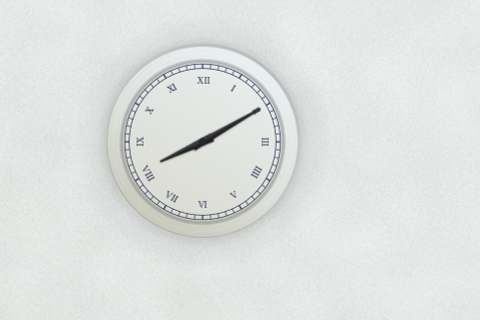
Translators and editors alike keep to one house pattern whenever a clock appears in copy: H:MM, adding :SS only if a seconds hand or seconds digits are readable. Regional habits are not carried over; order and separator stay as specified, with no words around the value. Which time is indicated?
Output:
8:10
